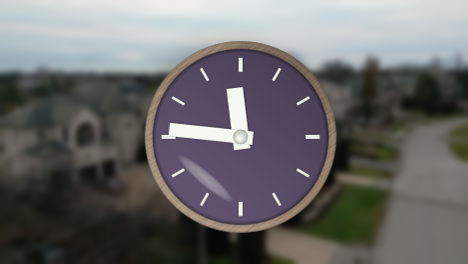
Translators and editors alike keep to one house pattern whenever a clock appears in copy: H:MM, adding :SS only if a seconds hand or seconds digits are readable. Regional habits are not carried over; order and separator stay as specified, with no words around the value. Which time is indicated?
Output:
11:46
